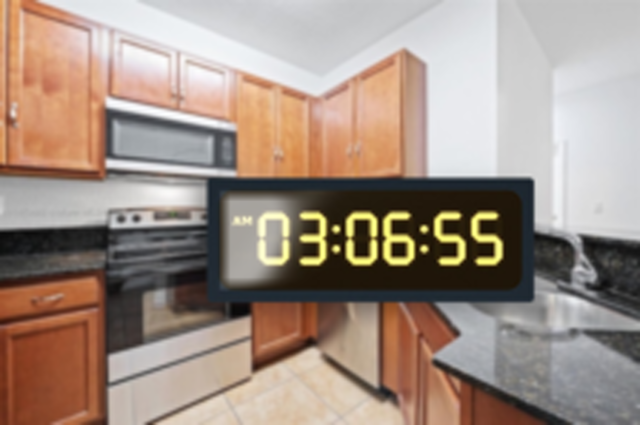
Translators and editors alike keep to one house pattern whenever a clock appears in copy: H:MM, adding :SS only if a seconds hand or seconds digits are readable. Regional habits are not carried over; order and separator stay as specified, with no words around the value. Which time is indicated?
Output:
3:06:55
